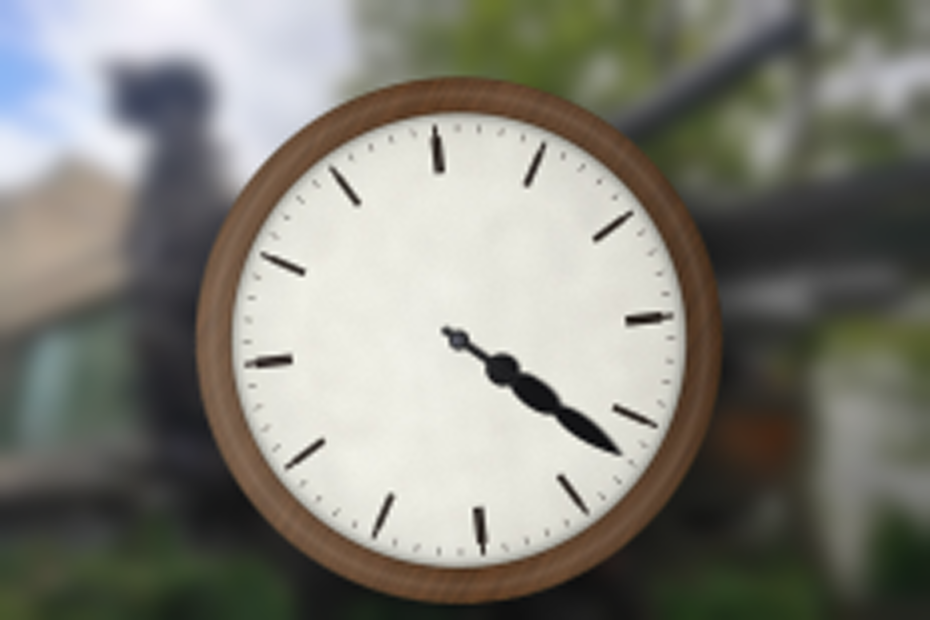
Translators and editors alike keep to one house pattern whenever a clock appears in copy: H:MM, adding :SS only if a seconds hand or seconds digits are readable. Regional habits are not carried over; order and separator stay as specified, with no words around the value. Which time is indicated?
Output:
4:22
